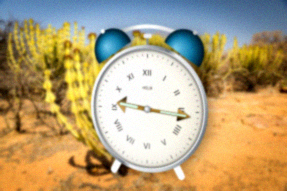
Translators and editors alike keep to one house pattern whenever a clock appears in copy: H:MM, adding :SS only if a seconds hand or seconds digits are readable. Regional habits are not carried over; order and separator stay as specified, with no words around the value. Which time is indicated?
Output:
9:16
